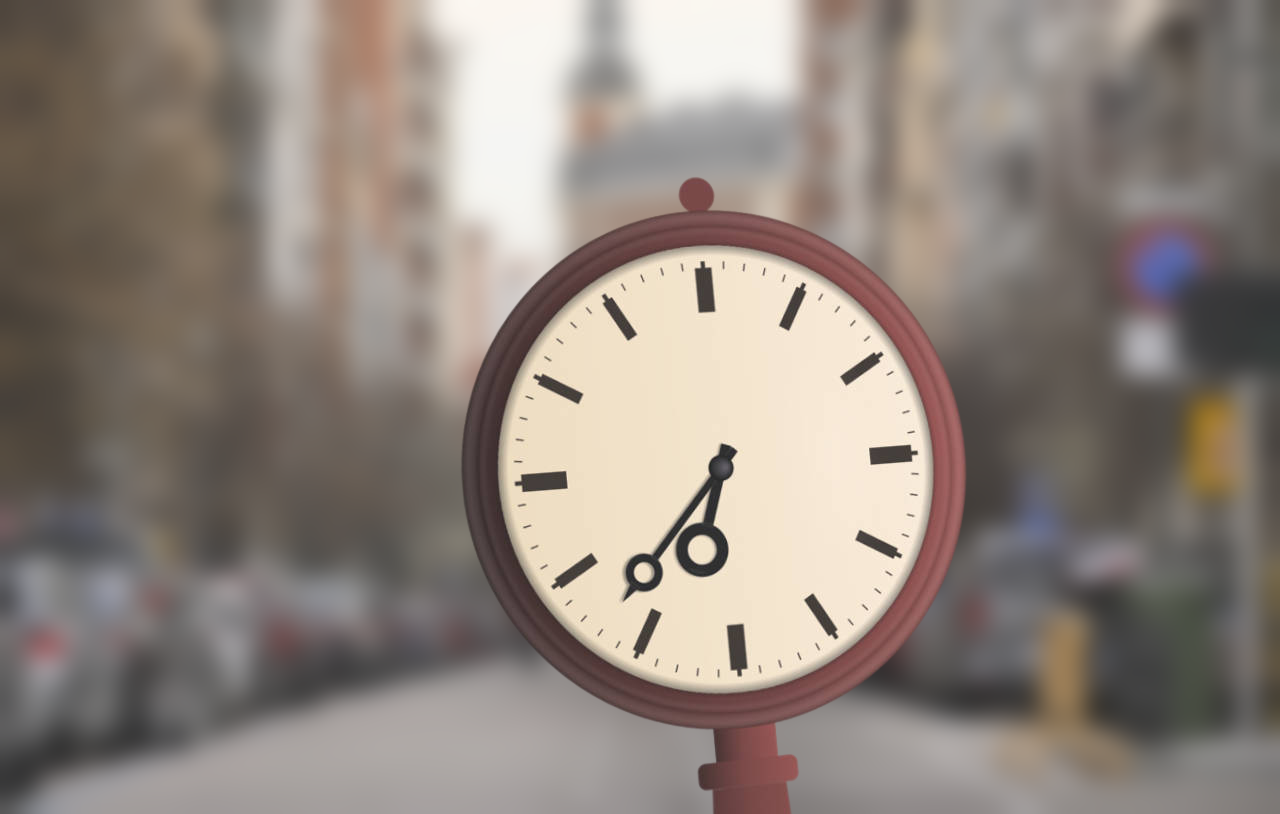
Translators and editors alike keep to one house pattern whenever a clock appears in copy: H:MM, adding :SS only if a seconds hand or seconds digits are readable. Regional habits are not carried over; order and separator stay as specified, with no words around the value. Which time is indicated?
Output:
6:37
